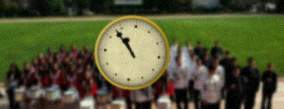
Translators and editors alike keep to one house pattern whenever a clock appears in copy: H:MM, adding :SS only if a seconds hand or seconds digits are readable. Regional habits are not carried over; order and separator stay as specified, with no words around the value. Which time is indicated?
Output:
10:53
